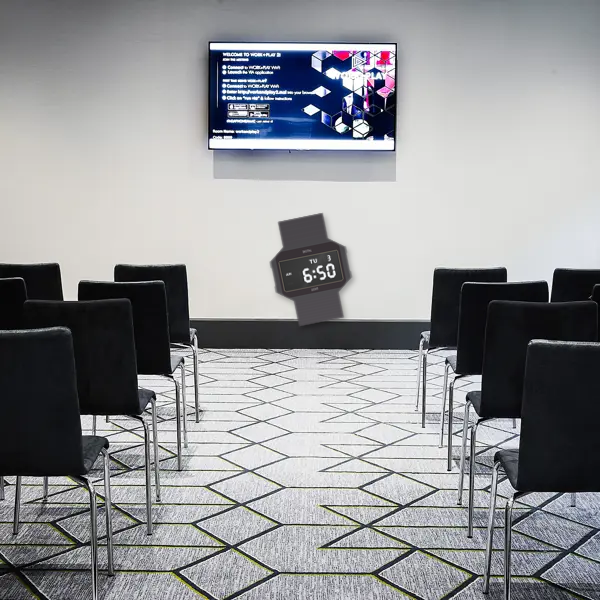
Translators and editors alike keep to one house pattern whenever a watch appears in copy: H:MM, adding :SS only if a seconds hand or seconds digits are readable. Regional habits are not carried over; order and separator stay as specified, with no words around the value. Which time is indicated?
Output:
6:50
